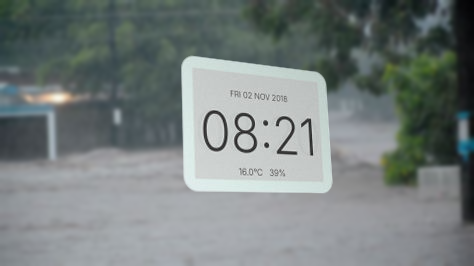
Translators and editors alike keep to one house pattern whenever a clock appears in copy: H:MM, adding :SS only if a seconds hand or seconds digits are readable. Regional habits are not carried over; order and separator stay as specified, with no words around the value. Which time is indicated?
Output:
8:21
